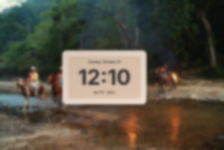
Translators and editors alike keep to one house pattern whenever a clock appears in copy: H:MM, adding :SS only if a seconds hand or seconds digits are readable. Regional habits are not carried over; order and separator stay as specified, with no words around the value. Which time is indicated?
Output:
12:10
